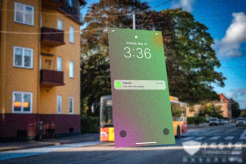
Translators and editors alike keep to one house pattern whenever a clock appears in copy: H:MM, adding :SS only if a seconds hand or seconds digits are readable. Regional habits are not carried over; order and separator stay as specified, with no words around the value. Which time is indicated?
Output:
3:36
